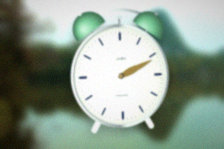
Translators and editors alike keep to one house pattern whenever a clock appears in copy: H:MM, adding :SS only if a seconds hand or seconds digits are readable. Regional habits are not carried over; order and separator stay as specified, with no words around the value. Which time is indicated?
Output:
2:11
